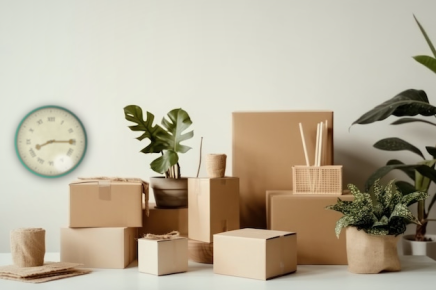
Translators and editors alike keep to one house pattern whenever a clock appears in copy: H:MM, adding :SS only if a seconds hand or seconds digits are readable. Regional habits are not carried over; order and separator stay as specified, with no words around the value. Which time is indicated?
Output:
8:15
